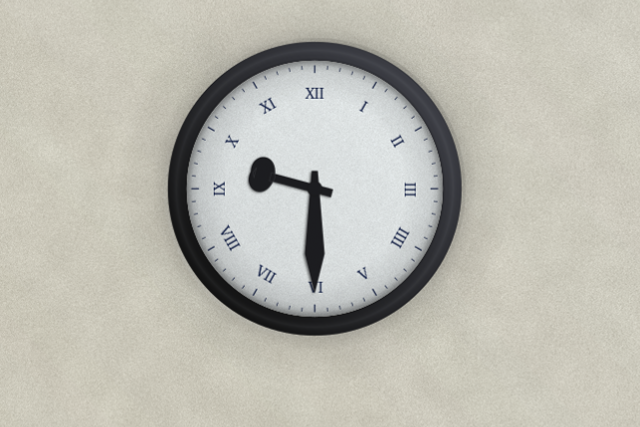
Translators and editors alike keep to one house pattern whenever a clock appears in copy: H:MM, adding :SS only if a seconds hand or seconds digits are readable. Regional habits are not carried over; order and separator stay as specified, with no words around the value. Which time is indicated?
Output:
9:30
